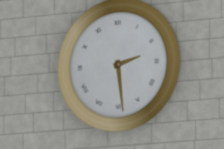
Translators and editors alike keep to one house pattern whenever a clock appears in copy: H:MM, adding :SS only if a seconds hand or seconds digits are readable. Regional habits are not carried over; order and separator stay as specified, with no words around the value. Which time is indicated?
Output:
2:29
